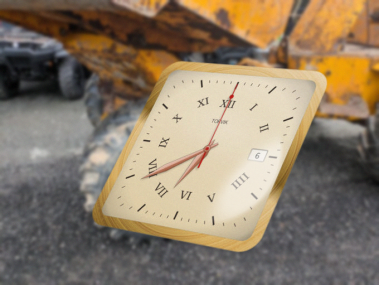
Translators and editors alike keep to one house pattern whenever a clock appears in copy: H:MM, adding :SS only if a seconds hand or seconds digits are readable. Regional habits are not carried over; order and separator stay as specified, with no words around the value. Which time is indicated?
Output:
6:39:00
